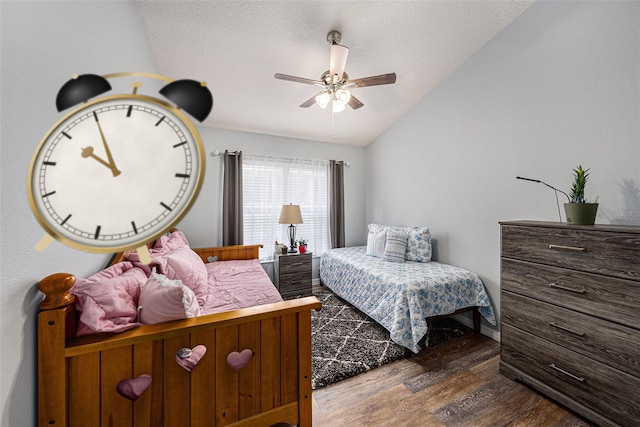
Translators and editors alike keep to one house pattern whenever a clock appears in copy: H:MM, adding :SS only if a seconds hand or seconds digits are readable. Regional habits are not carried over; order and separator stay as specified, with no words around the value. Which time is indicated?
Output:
9:55
